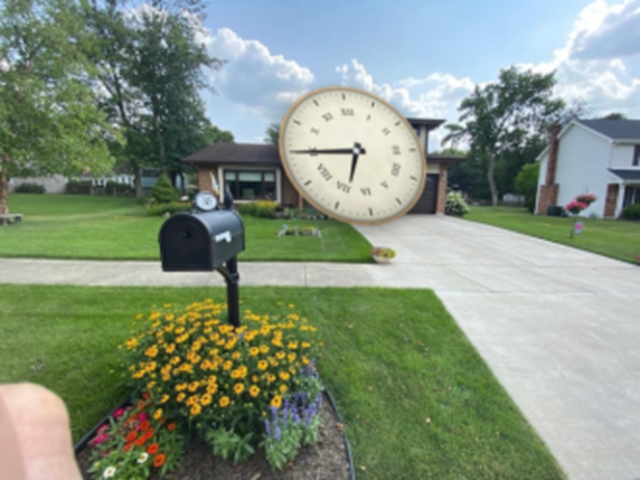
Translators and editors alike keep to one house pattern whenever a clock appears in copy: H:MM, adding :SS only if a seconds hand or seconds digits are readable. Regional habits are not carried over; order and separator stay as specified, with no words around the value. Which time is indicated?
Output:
6:45
